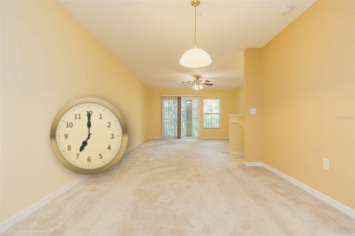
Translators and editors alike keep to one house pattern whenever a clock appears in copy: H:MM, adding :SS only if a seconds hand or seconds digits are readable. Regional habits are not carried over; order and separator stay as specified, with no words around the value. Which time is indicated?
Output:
7:00
